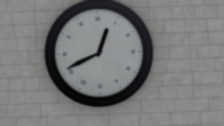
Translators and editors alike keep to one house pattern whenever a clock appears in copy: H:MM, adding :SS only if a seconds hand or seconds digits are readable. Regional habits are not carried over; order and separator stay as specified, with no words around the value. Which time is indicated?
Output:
12:41
